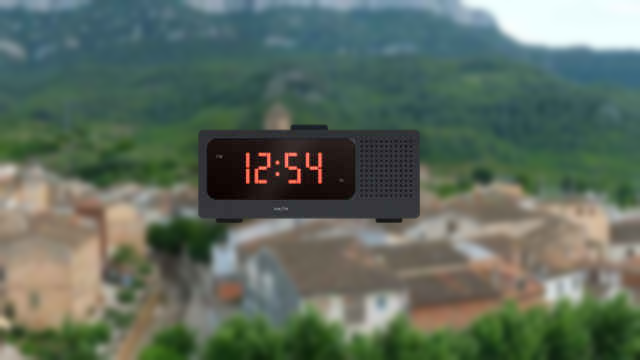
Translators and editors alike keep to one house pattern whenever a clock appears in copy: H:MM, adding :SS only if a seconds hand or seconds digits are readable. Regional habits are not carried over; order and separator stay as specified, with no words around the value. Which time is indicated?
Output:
12:54
